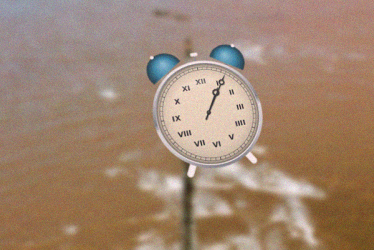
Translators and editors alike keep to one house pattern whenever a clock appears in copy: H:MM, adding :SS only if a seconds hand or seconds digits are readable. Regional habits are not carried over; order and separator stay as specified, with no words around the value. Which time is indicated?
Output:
1:06
